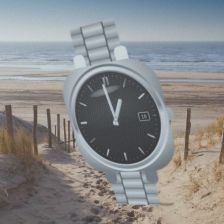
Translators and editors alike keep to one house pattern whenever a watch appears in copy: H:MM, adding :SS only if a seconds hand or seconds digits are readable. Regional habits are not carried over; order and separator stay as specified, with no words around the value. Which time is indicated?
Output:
12:59
